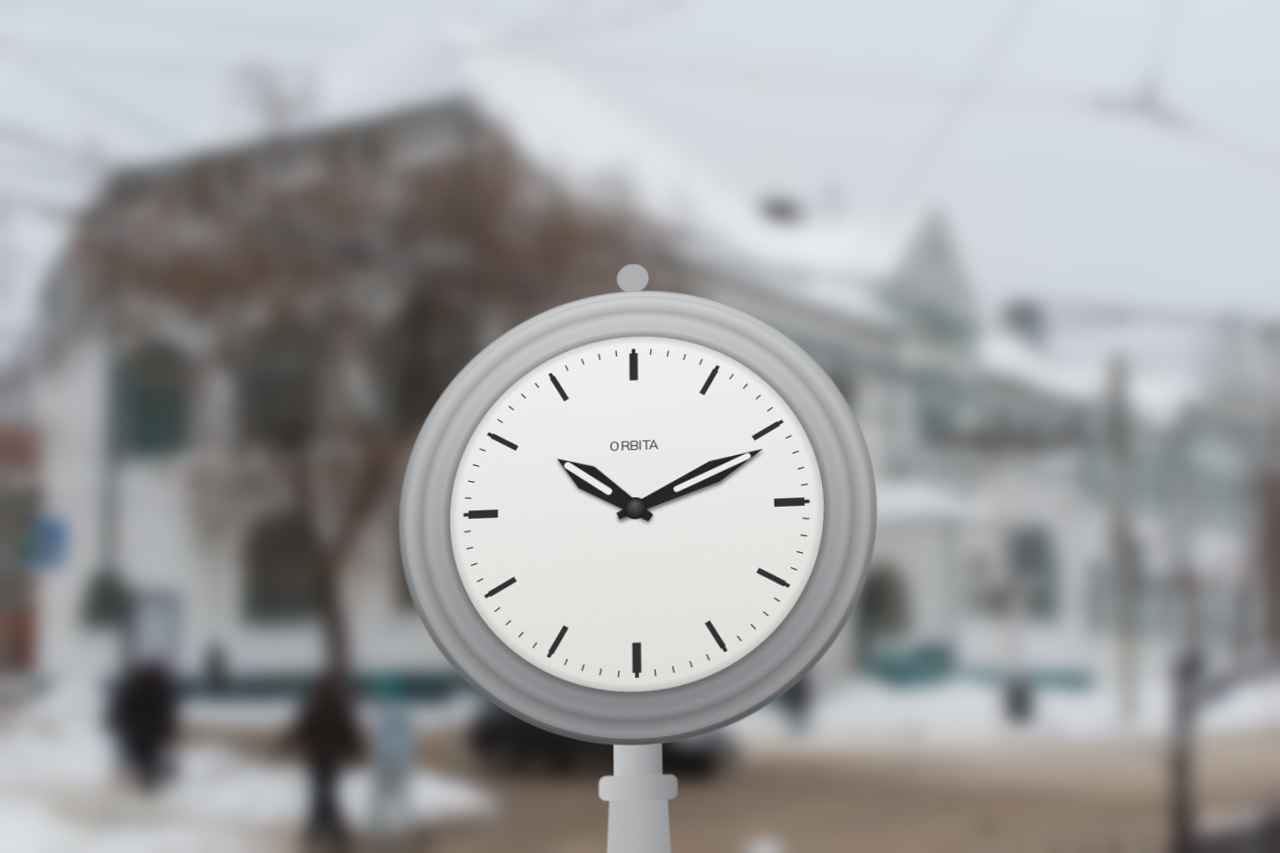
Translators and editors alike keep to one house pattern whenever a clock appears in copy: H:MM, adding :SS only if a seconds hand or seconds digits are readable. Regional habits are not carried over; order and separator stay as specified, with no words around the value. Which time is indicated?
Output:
10:11
